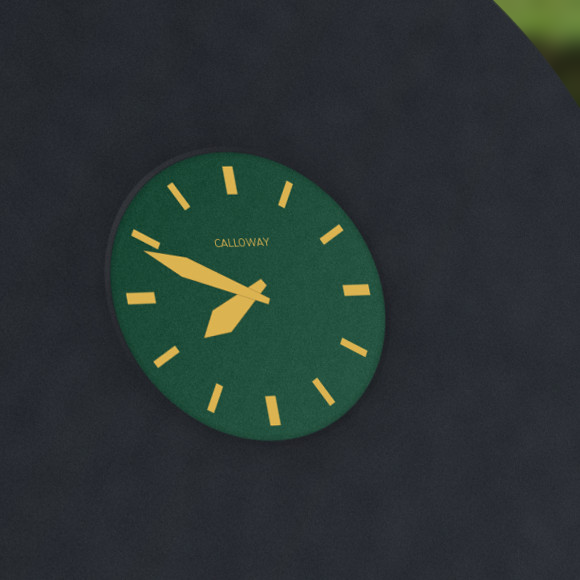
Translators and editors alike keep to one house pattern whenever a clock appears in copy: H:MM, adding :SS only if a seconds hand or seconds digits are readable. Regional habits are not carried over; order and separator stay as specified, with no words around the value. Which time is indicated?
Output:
7:49
